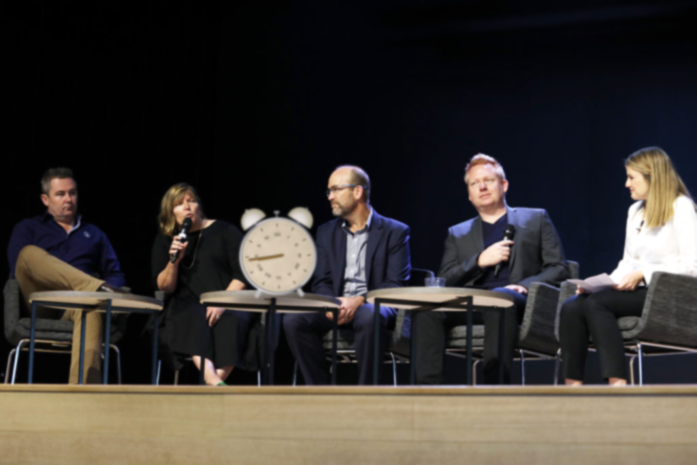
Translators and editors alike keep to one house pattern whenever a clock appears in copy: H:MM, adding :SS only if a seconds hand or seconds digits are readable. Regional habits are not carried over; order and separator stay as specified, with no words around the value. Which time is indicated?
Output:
8:44
